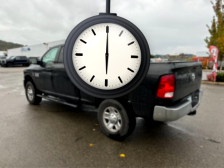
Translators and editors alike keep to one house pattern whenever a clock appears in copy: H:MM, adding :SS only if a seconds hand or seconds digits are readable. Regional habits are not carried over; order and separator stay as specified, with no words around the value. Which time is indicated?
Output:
6:00
